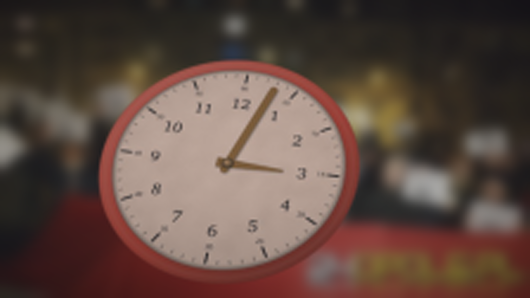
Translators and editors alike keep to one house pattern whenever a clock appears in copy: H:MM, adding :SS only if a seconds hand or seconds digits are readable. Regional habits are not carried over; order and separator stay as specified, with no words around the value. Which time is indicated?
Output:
3:03
